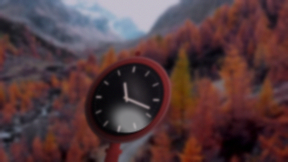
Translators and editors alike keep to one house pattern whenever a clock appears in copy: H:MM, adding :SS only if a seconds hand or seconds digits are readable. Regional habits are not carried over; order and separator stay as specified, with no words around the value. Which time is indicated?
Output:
11:18
